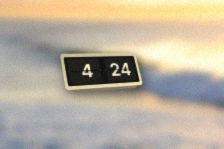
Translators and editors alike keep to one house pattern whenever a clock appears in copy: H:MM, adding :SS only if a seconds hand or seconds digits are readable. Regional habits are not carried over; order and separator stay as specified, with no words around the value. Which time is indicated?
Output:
4:24
